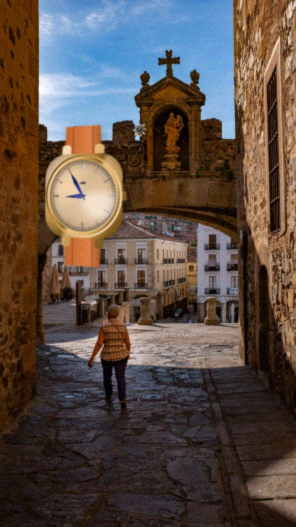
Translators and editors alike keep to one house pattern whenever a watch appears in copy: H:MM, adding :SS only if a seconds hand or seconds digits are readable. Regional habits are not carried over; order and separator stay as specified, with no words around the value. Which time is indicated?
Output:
8:55
